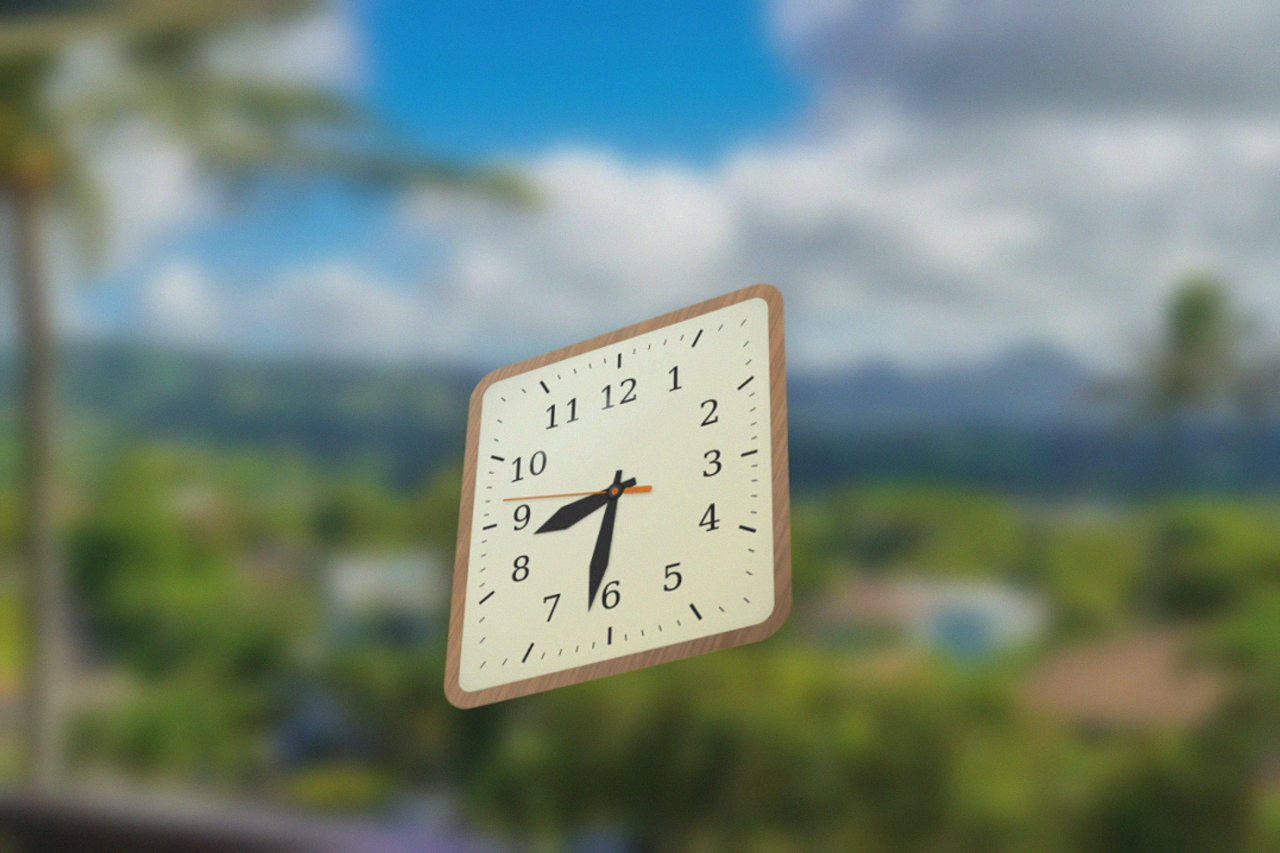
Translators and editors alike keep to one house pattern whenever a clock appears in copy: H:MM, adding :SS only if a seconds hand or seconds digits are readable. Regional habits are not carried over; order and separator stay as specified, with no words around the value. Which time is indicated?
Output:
8:31:47
